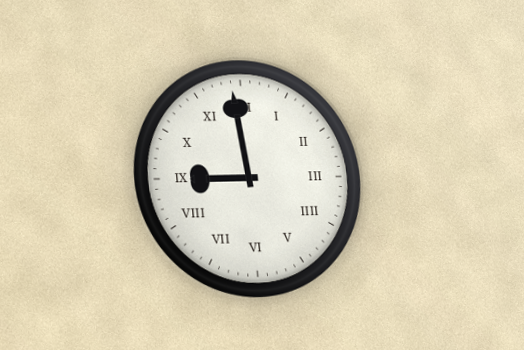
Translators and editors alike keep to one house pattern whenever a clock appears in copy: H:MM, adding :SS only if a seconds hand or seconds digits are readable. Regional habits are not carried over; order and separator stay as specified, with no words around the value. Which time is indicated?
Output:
8:59
